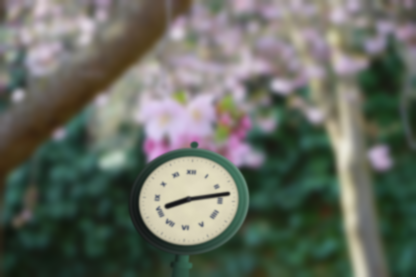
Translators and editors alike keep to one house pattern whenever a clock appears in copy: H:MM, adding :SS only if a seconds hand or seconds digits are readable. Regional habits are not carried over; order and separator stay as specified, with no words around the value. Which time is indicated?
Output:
8:13
